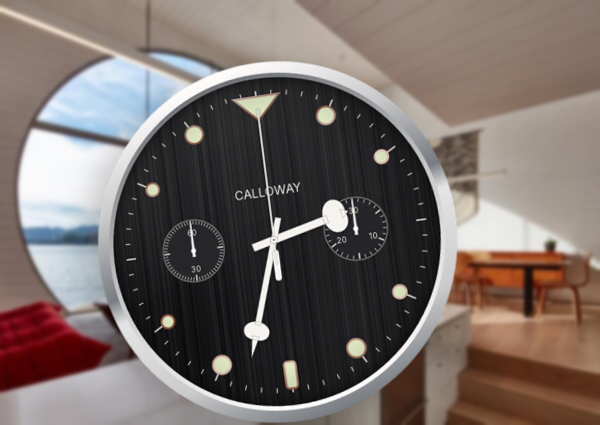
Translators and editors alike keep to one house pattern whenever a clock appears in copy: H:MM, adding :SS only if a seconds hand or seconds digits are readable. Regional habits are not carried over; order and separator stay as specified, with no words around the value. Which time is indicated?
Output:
2:33
